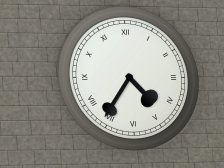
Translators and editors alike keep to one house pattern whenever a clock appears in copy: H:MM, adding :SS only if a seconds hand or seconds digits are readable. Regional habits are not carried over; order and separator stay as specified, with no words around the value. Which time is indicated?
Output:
4:36
